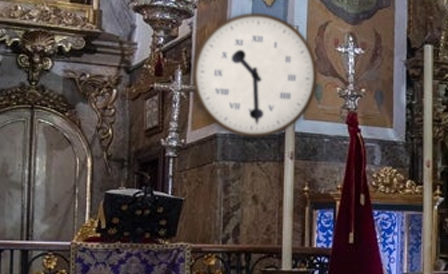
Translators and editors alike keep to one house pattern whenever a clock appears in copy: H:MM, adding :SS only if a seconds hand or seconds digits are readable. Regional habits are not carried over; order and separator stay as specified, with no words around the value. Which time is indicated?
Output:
10:29
